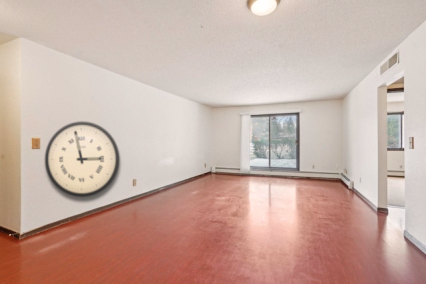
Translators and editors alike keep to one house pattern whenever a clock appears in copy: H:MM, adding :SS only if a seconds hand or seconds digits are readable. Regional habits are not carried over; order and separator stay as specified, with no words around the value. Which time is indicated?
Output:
2:58
